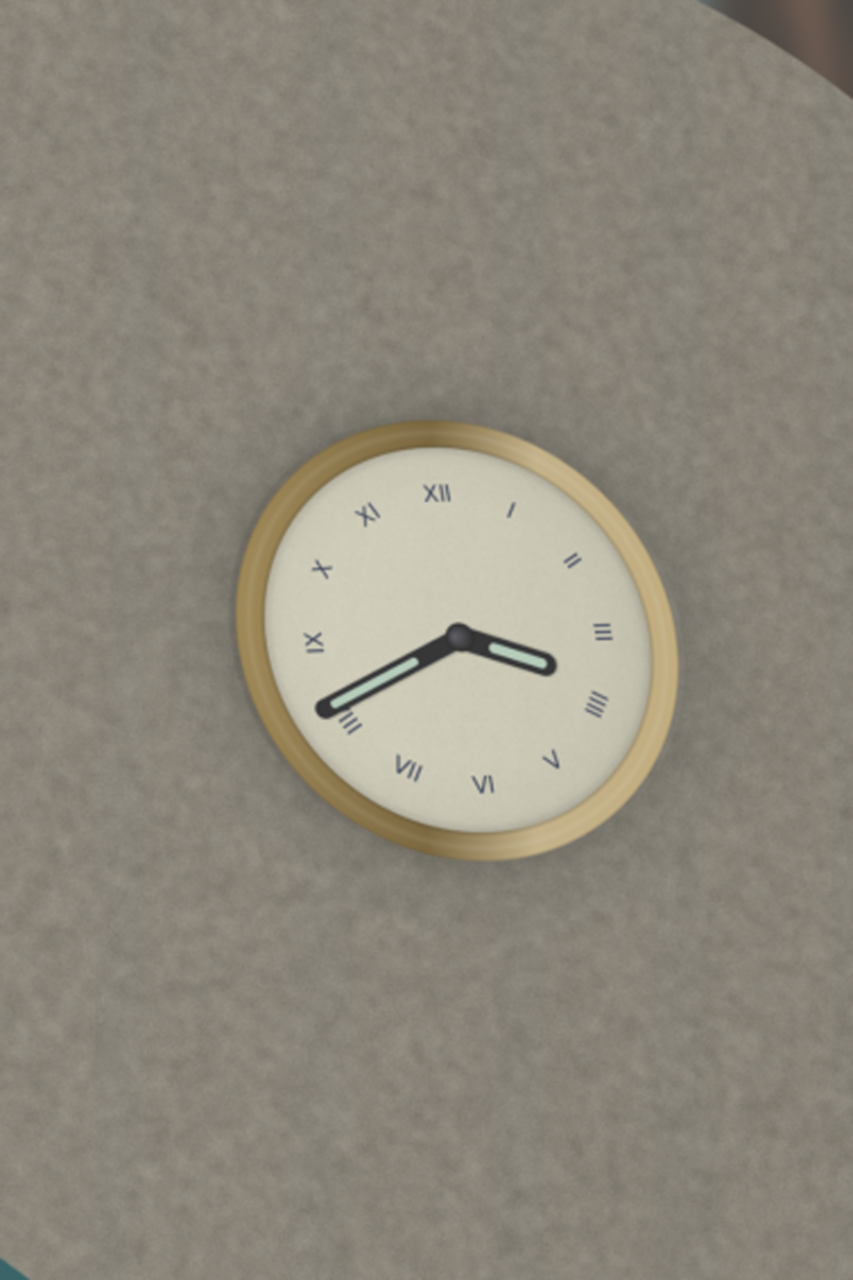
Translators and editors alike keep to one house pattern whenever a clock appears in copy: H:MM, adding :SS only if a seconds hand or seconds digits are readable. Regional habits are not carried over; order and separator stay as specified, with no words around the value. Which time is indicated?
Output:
3:41
